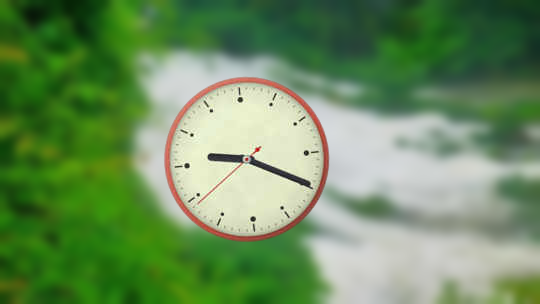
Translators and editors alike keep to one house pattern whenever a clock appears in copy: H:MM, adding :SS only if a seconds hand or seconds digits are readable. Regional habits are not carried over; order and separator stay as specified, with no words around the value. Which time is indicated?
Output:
9:19:39
